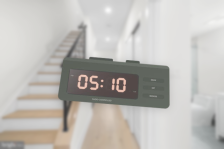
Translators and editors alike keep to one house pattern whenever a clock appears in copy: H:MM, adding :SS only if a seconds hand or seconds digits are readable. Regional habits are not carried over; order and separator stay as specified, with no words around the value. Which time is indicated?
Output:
5:10
